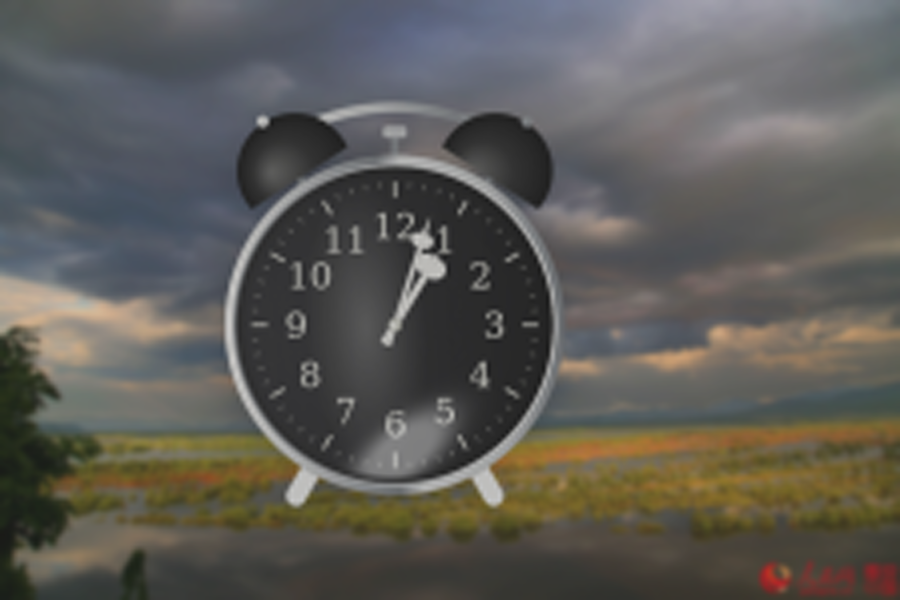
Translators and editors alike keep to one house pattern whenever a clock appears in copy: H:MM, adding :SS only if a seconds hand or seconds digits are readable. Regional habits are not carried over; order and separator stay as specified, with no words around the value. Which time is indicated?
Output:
1:03
